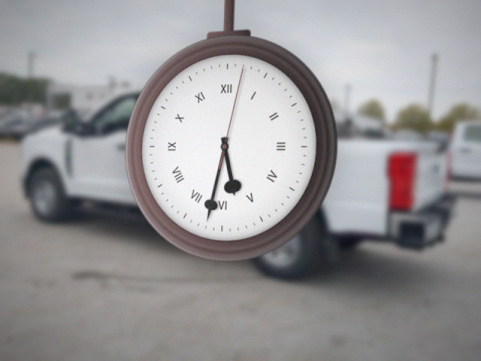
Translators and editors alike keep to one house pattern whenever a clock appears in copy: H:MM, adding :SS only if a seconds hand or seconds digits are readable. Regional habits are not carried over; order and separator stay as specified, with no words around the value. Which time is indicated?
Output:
5:32:02
